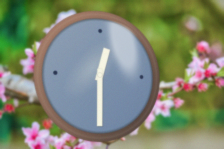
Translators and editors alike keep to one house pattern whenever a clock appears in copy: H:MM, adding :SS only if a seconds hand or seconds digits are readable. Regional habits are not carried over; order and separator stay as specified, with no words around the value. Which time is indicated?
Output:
12:30
